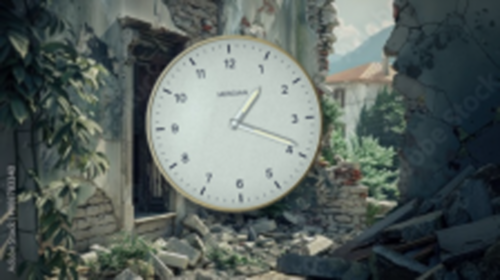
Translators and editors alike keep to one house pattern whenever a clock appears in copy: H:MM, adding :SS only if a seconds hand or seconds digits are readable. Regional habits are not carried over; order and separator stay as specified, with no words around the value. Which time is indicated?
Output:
1:19
